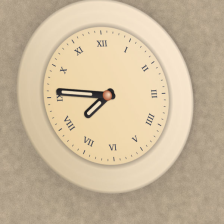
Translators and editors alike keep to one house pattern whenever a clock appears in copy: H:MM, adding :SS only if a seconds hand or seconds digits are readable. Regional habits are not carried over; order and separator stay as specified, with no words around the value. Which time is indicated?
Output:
7:46
